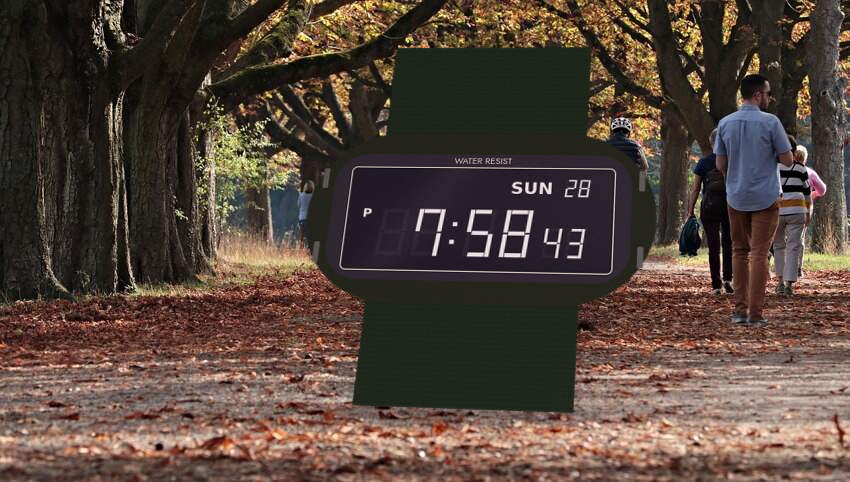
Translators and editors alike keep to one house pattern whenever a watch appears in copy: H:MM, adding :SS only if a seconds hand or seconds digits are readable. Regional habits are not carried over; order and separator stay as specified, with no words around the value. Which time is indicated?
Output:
7:58:43
